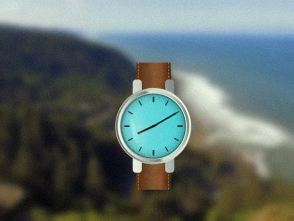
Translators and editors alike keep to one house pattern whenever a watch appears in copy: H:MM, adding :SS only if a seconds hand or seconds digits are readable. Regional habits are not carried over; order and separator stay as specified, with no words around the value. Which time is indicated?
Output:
8:10
